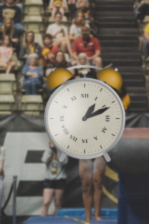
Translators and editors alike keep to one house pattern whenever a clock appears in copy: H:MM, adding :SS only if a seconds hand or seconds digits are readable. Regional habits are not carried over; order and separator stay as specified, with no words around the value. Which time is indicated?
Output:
1:11
